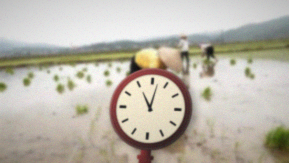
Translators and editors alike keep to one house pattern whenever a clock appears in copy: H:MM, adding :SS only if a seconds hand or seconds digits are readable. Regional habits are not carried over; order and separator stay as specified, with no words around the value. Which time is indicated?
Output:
11:02
